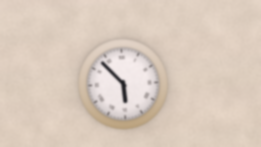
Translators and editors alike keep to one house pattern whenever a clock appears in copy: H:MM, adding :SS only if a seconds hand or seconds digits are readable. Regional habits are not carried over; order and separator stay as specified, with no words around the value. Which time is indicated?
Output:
5:53
